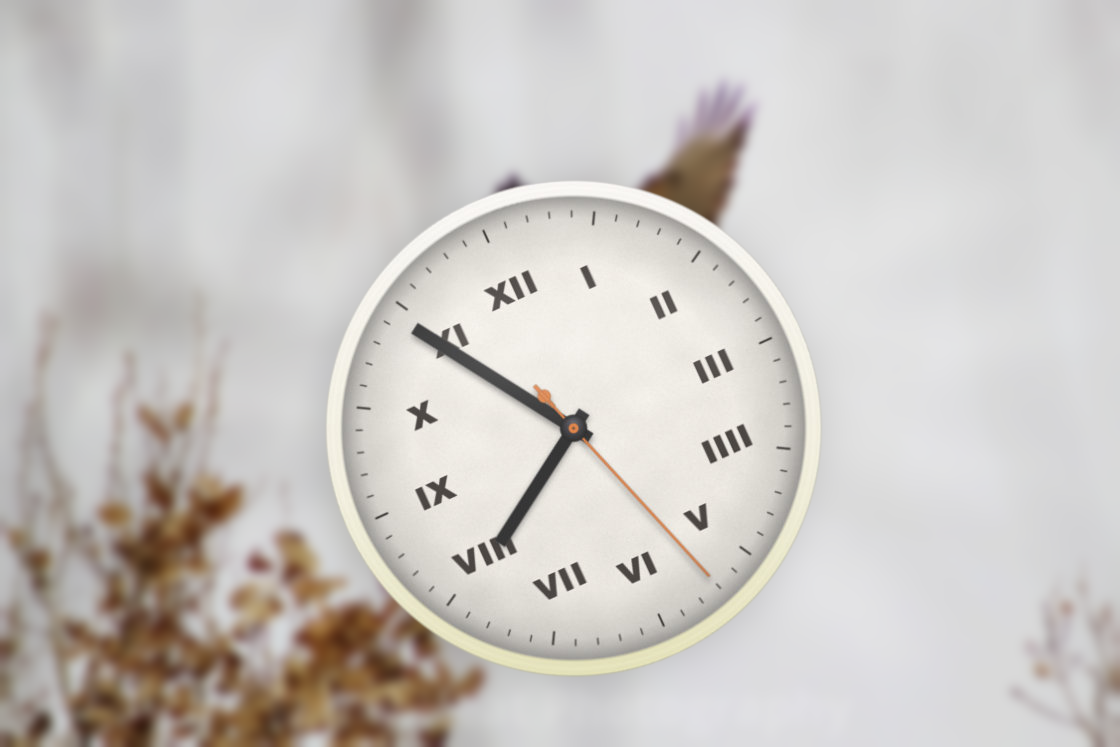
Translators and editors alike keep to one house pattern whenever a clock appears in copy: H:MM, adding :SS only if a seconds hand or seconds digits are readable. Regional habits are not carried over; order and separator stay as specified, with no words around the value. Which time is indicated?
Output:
7:54:27
